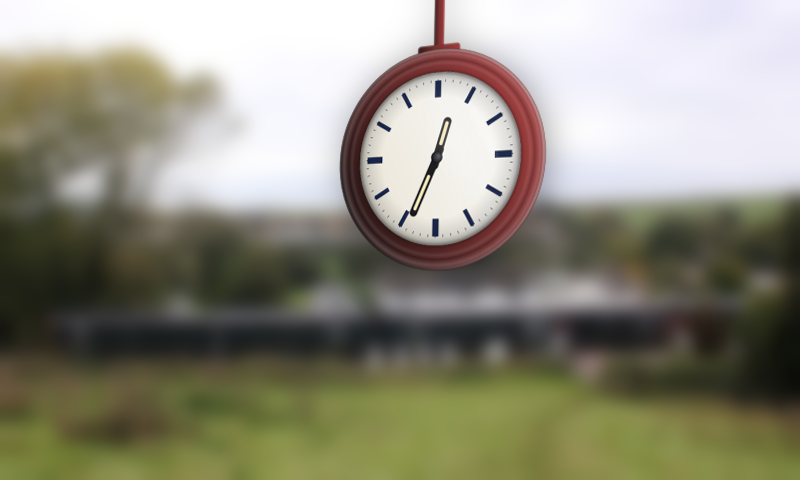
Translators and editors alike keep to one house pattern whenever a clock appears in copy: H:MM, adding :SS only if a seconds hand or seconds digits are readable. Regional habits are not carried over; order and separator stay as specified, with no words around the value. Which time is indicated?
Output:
12:34
